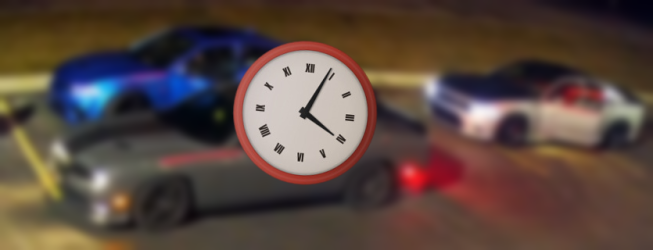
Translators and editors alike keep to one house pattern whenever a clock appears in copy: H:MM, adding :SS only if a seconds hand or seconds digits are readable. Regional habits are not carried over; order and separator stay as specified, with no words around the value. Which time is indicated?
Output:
4:04
